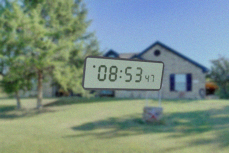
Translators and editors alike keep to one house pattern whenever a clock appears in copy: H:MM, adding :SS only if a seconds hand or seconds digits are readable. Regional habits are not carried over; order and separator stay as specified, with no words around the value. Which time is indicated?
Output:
8:53:47
